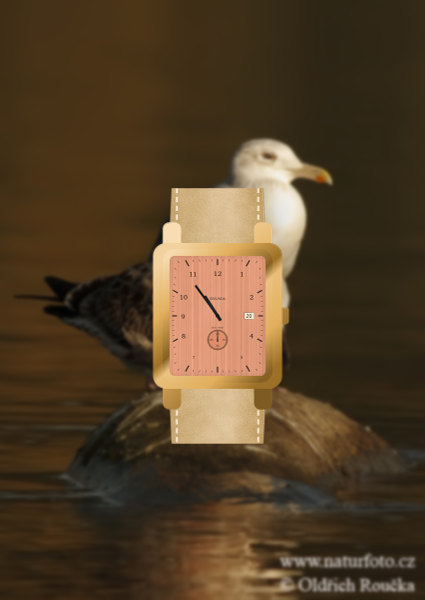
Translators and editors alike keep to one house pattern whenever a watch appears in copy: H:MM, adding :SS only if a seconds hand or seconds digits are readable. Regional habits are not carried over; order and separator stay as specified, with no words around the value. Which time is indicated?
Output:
10:54
